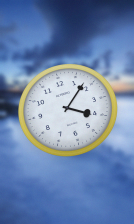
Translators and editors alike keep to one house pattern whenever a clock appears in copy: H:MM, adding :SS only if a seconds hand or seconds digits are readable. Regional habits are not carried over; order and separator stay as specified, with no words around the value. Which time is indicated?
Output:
4:08
